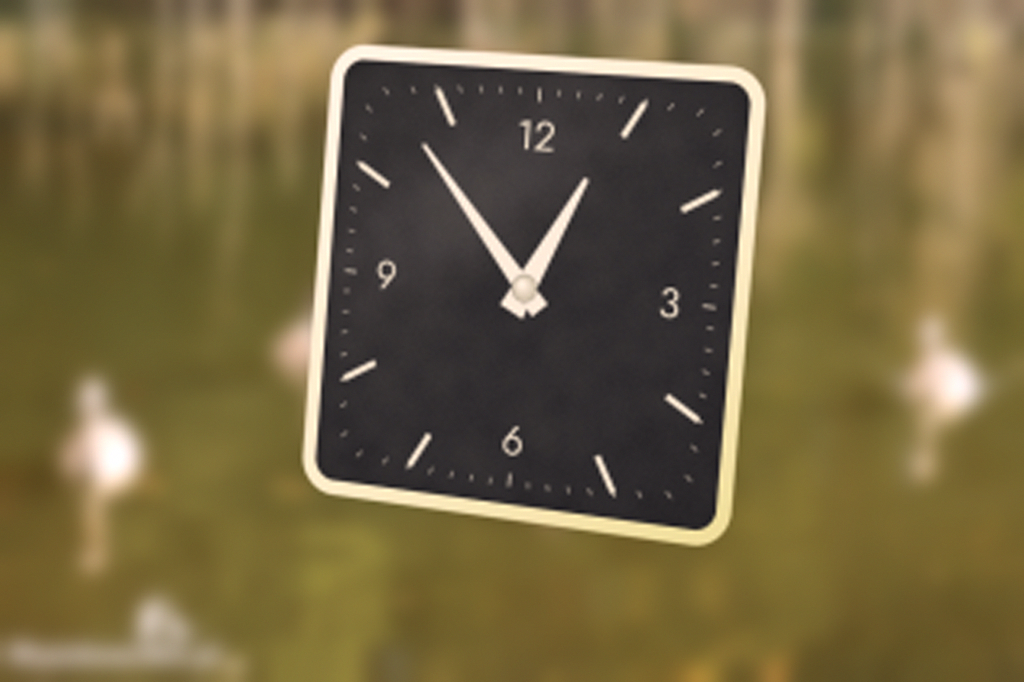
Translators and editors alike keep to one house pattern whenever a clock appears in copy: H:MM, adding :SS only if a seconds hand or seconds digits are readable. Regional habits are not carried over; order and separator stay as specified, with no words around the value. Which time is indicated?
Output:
12:53
